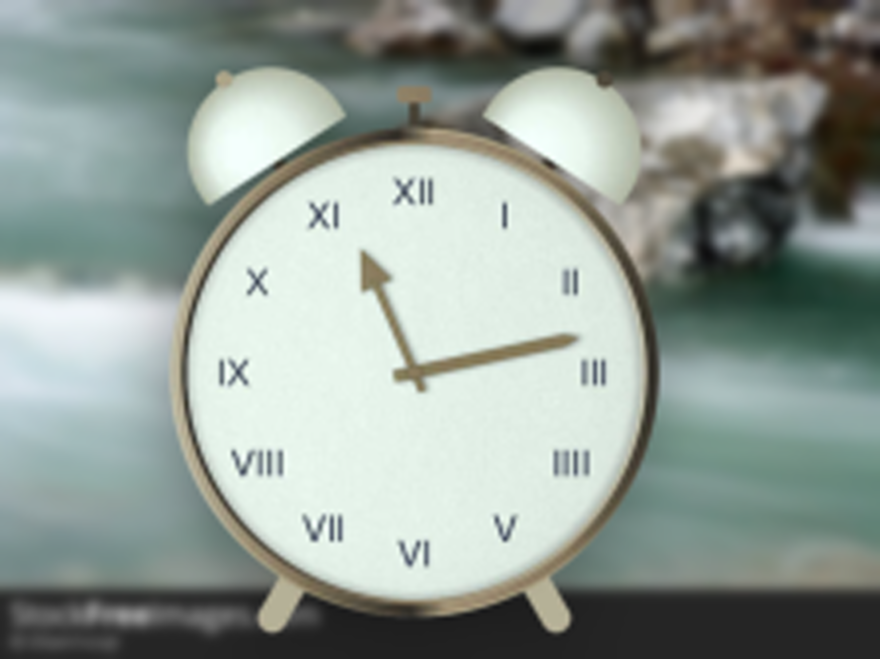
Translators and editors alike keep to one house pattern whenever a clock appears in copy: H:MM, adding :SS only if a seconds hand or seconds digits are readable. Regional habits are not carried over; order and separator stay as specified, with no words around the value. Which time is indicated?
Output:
11:13
